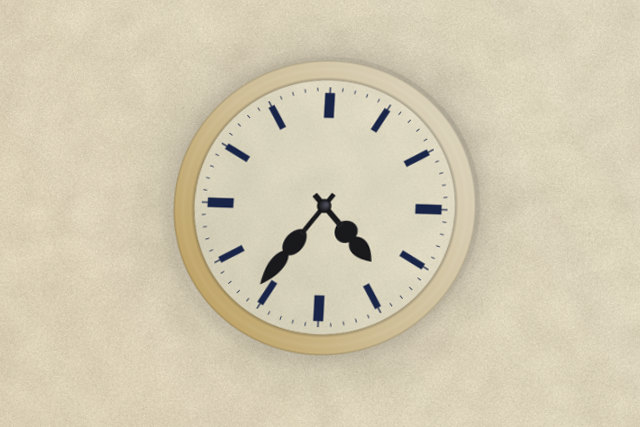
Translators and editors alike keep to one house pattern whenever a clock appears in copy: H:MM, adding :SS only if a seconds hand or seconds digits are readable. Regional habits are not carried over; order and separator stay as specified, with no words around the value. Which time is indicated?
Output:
4:36
